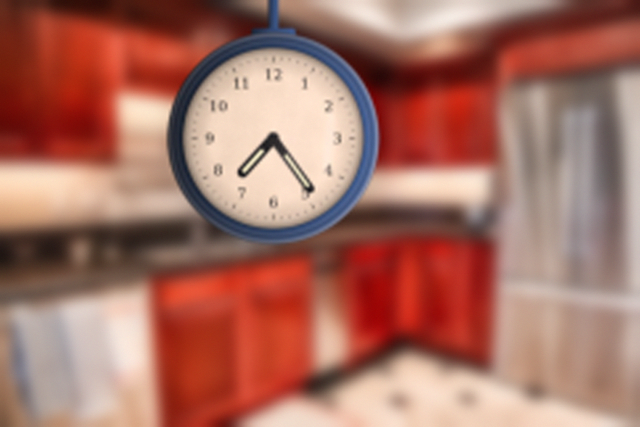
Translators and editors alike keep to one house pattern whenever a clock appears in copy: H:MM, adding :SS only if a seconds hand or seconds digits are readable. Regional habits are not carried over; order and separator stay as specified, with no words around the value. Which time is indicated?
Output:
7:24
